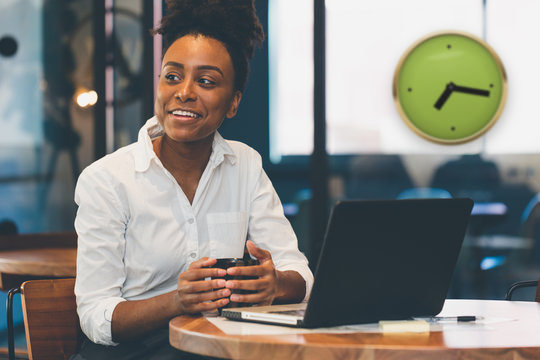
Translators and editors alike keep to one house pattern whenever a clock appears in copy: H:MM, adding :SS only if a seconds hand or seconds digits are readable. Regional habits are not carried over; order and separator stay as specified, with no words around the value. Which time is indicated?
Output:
7:17
